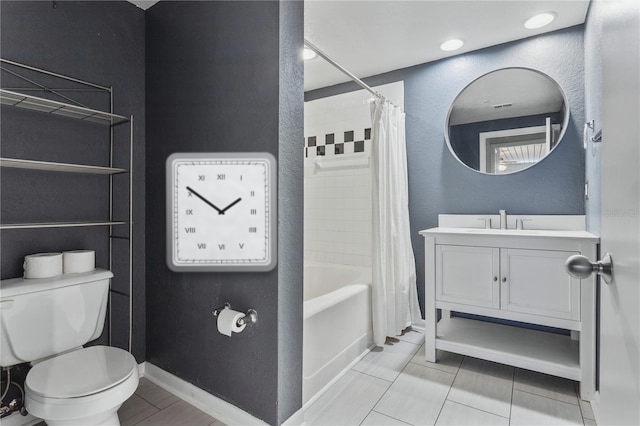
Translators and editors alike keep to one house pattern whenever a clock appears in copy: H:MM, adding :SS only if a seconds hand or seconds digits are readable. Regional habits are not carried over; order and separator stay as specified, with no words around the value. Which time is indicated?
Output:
1:51
